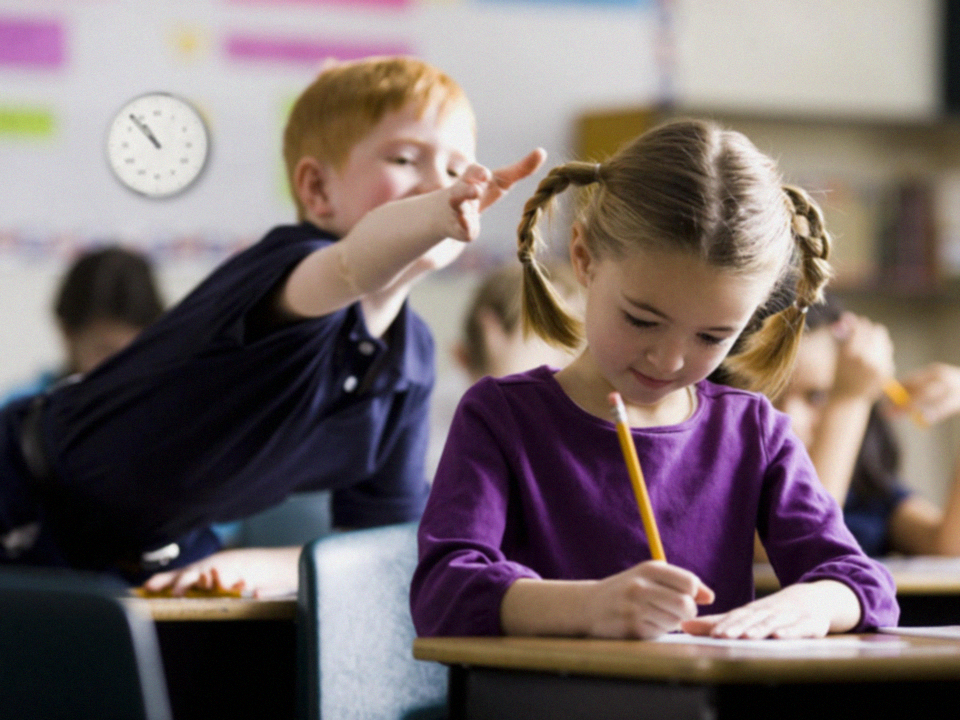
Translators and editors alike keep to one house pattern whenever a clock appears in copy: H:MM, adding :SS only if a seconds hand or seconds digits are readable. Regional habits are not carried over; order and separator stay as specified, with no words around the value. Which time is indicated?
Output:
10:53
